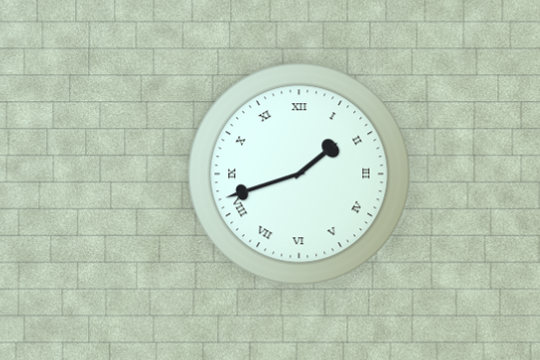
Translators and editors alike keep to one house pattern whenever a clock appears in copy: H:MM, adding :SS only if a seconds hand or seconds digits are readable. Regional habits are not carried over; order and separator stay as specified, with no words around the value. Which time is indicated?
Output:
1:42
